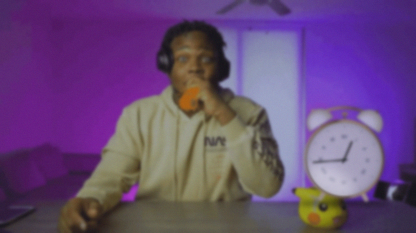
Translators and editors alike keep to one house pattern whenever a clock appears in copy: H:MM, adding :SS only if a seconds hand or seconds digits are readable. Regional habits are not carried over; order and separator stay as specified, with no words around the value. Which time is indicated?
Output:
12:44
